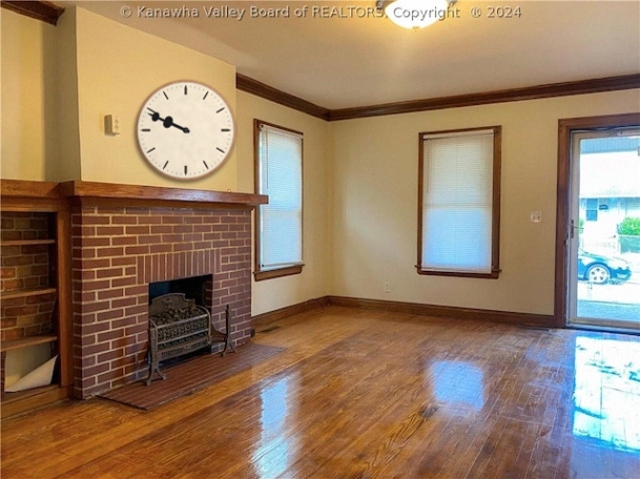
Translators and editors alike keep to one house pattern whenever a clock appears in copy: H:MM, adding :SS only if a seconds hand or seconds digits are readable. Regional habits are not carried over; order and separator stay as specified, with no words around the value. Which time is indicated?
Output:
9:49
